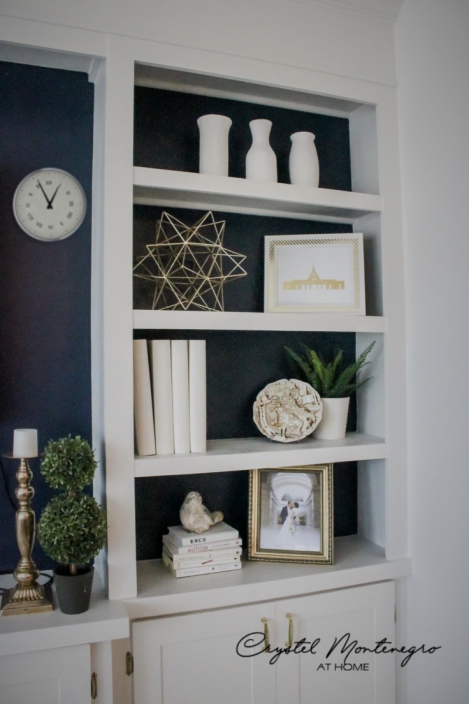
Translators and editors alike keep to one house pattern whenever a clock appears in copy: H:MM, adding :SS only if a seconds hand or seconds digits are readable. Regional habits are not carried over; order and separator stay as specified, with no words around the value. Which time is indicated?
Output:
12:56
